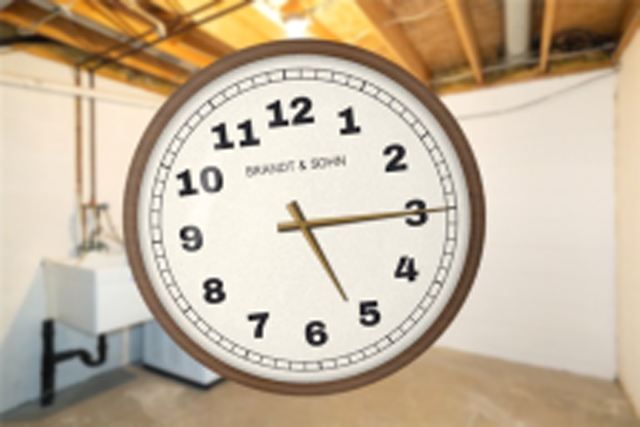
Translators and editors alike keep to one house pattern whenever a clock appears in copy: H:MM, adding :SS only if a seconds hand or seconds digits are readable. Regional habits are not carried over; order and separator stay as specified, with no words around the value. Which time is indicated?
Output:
5:15
